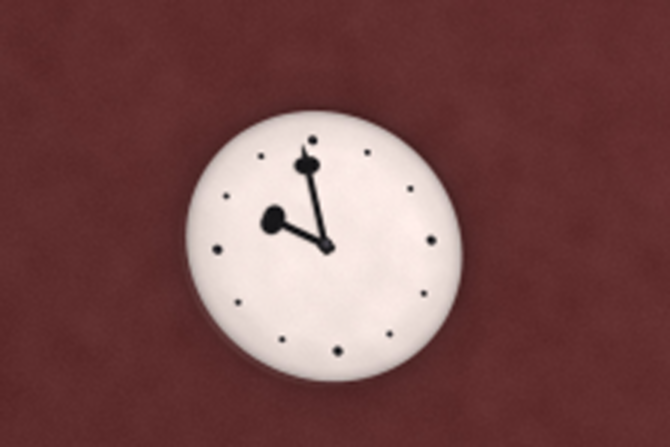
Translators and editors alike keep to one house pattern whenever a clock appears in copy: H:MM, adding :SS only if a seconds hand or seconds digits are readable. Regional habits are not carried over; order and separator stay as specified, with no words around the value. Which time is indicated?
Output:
9:59
